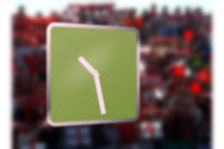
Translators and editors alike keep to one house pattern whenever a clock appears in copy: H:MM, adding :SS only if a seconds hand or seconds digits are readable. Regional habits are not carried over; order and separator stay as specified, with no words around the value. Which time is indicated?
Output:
10:28
